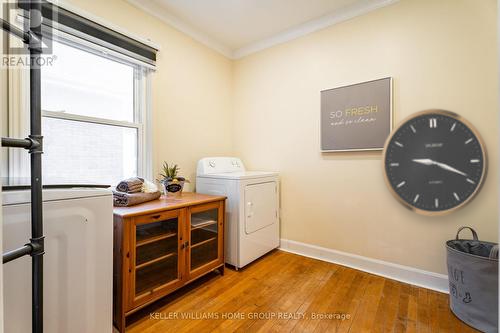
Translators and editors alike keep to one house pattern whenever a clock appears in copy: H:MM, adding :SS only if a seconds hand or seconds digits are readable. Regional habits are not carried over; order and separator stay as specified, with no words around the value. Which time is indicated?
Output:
9:19
